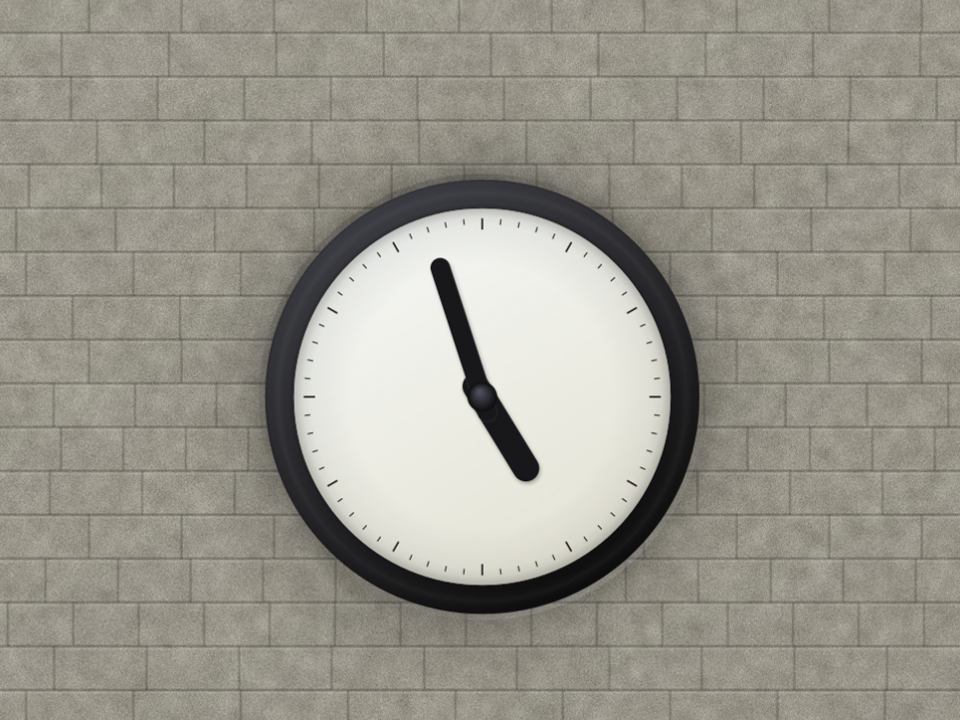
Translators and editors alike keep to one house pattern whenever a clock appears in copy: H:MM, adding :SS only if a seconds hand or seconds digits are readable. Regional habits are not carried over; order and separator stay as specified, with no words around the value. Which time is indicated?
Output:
4:57
